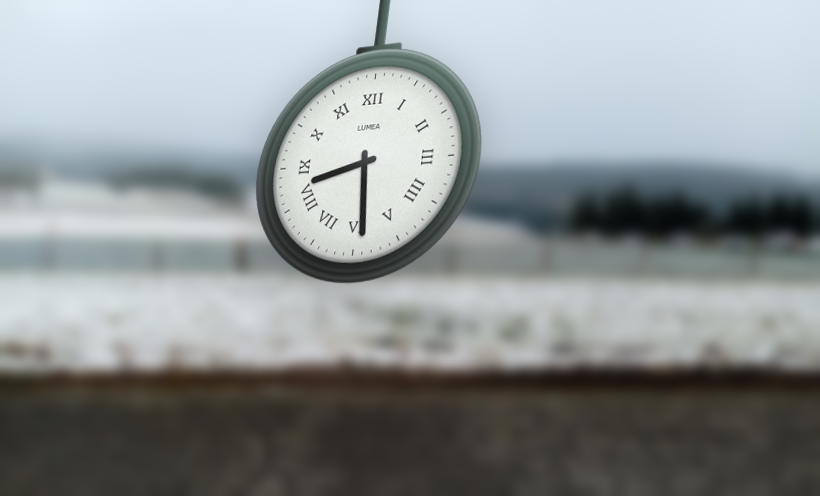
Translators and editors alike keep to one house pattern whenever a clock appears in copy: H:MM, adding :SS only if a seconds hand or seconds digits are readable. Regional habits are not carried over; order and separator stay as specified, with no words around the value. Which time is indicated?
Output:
8:29
